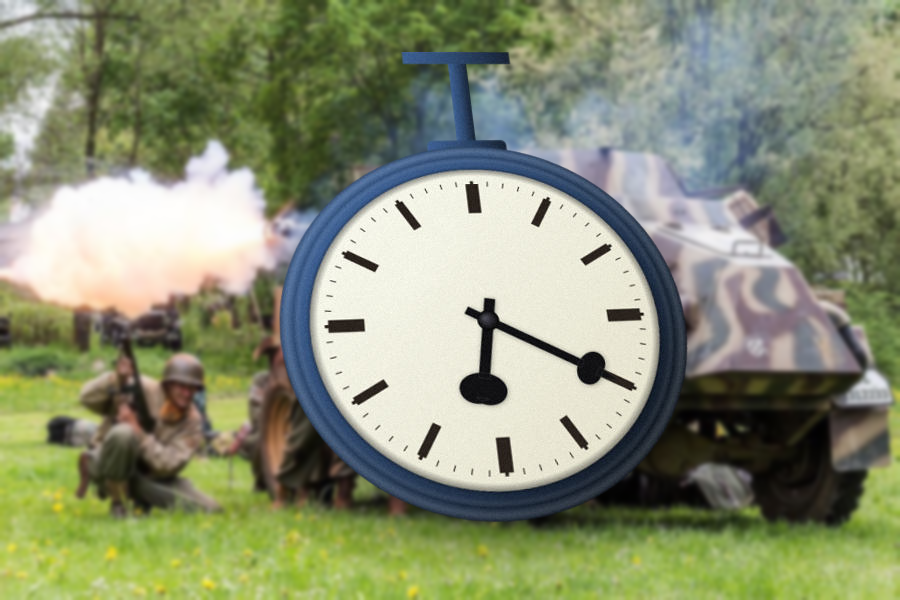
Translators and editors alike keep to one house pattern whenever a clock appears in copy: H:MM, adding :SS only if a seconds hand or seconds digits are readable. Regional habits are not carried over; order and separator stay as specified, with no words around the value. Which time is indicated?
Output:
6:20
